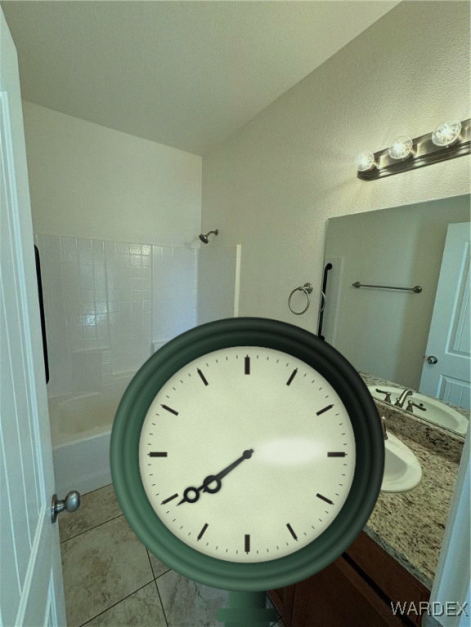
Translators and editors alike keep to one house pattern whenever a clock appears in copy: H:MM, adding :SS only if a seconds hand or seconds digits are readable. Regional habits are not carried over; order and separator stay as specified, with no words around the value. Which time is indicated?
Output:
7:39
